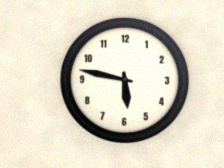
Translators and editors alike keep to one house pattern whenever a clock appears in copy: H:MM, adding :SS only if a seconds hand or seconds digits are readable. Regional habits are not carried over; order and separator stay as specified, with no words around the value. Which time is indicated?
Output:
5:47
